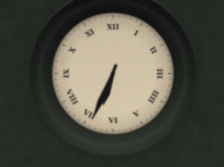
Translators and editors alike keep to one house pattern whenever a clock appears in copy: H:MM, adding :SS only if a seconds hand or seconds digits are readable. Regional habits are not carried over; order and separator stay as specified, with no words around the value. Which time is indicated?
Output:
6:34
